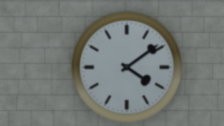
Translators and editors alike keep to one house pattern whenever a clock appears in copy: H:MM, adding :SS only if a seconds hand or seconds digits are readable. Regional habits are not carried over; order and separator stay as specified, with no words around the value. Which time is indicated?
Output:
4:09
